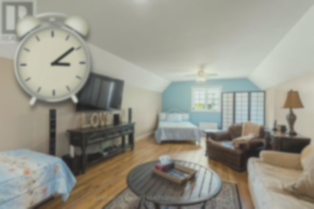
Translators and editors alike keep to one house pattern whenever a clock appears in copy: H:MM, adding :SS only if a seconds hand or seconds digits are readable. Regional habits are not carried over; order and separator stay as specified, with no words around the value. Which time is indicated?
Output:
3:09
